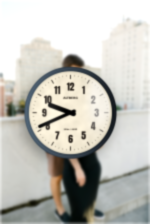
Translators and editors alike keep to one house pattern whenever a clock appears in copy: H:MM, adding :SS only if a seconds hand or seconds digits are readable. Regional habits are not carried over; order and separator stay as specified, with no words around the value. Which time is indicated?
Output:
9:41
